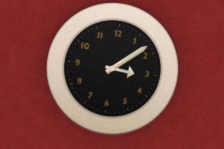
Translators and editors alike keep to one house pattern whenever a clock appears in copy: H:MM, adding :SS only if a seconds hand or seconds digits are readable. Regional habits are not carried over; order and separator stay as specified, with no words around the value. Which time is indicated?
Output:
3:08
